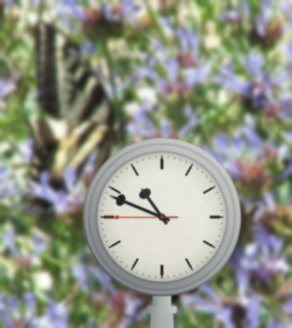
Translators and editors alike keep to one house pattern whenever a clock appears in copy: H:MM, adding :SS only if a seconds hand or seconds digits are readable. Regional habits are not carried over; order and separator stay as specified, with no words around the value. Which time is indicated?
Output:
10:48:45
